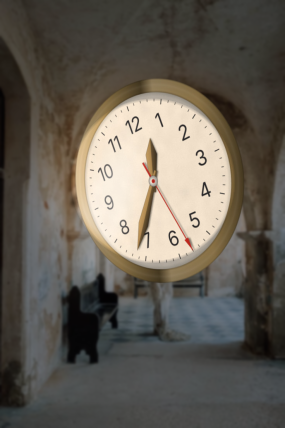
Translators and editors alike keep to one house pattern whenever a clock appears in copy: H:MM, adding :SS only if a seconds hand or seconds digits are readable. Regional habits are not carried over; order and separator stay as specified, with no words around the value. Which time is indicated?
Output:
12:36:28
